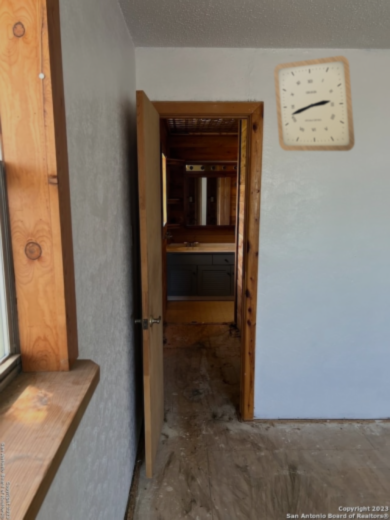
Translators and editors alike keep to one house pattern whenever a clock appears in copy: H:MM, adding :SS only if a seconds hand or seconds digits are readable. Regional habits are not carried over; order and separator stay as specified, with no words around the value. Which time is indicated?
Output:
2:42
